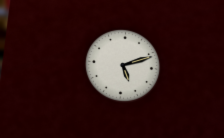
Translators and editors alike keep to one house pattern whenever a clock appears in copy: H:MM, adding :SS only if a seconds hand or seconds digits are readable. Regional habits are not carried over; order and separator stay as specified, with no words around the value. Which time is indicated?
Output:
5:11
